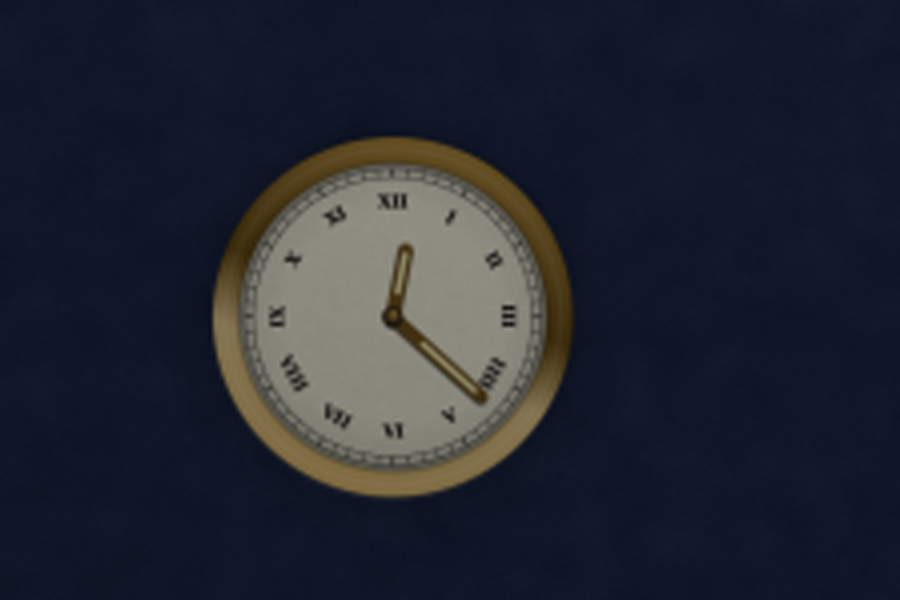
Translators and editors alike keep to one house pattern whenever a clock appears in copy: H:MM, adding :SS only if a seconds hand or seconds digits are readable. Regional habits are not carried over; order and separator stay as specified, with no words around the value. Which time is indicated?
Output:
12:22
